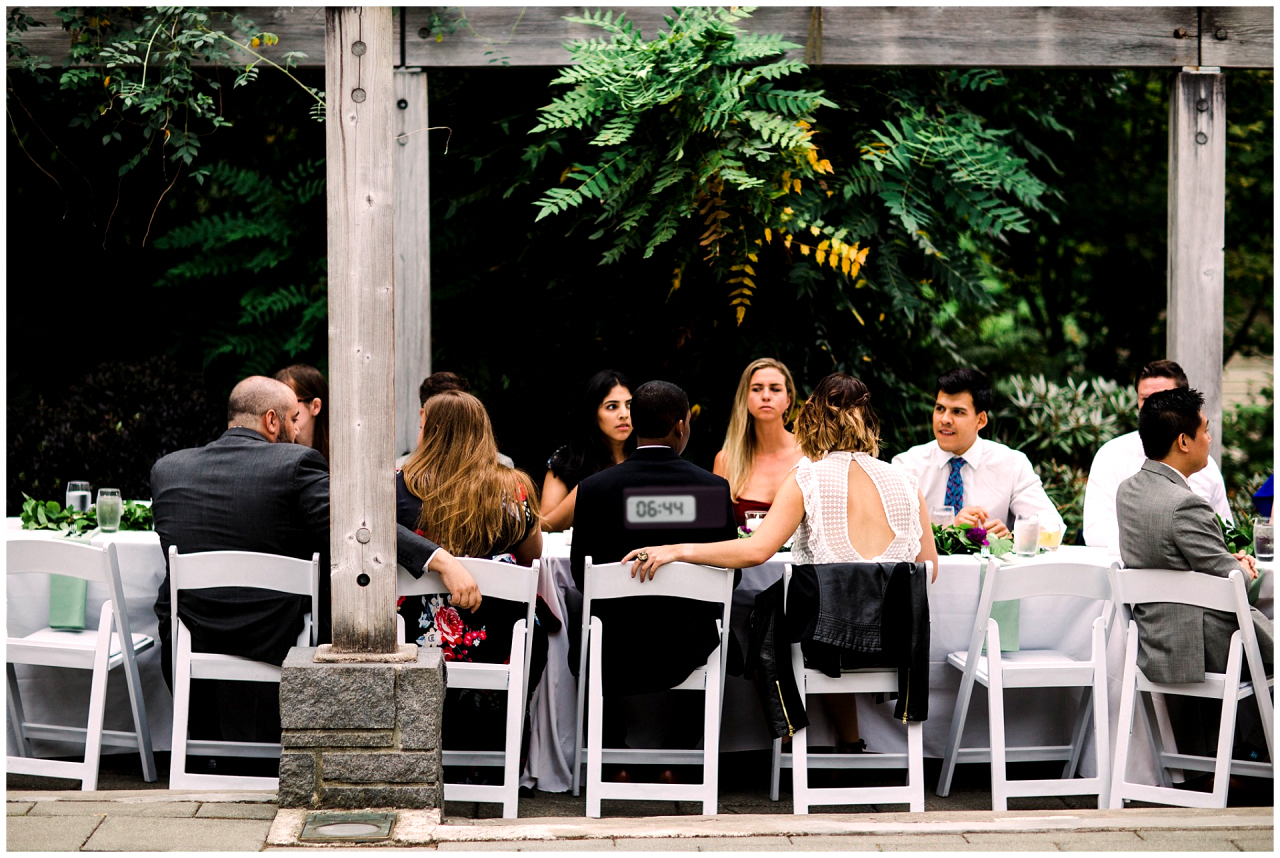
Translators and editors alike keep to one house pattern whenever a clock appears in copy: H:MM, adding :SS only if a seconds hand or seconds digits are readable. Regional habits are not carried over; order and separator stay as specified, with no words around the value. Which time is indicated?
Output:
6:44
